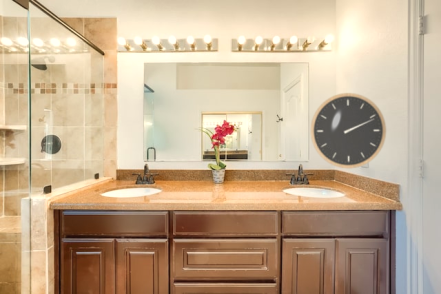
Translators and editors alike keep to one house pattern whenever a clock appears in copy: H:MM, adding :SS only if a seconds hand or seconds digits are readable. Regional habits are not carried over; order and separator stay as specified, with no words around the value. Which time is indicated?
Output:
2:11
